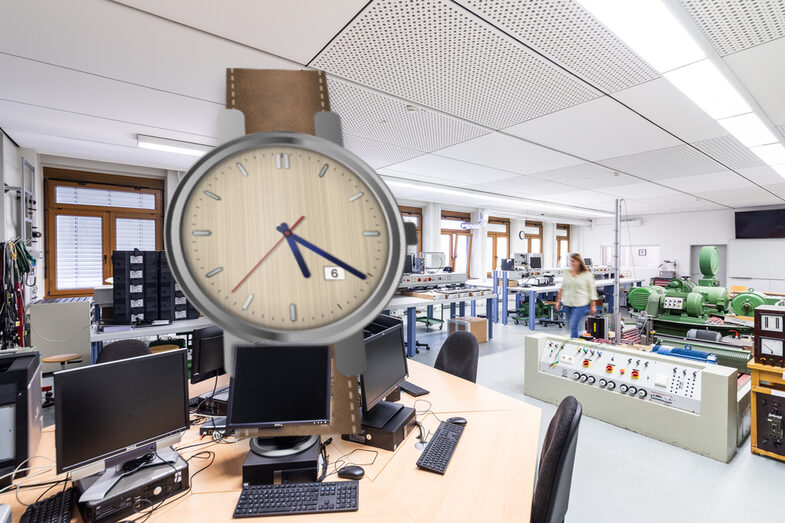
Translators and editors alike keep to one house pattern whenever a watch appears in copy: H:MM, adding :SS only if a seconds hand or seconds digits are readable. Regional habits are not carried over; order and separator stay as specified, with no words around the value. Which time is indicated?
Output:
5:20:37
